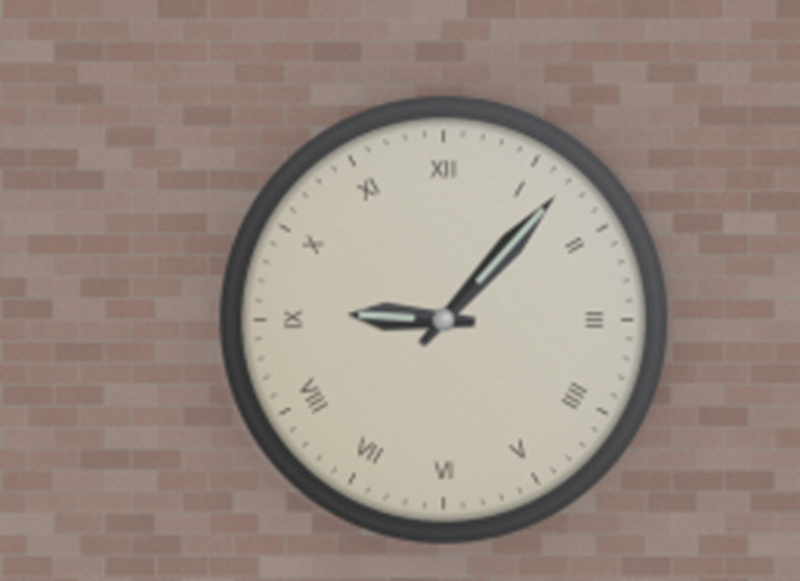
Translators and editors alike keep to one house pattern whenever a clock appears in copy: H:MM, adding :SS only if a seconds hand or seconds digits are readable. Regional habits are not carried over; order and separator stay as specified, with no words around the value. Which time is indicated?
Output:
9:07
